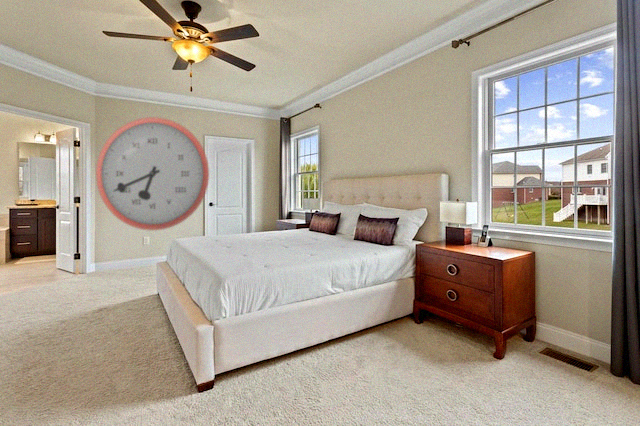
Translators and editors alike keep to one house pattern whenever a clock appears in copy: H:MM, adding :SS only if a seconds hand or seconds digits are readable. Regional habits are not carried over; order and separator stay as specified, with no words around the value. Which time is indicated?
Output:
6:41
